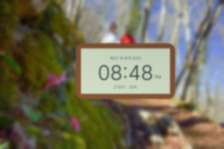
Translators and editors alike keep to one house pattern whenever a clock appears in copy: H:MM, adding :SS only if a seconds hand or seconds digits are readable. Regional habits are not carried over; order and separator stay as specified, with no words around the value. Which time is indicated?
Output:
8:48
